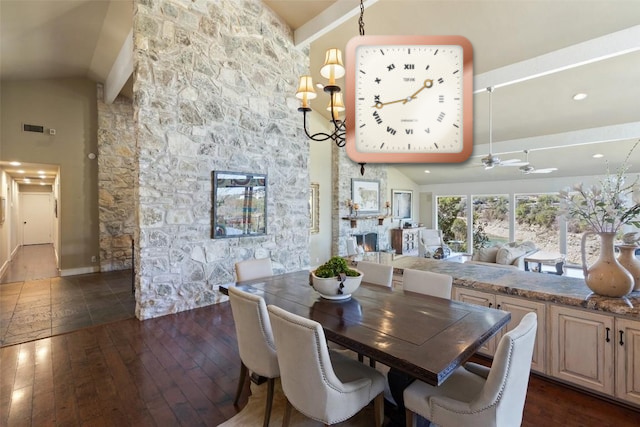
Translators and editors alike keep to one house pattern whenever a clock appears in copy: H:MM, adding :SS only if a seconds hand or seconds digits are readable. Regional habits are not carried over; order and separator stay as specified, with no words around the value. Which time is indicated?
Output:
1:43
